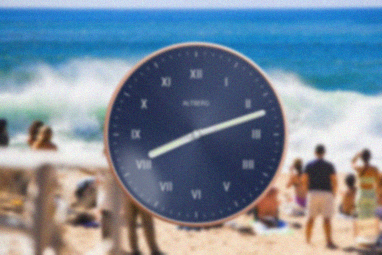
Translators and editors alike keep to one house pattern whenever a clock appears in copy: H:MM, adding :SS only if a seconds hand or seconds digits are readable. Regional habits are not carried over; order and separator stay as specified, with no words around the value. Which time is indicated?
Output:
8:12
